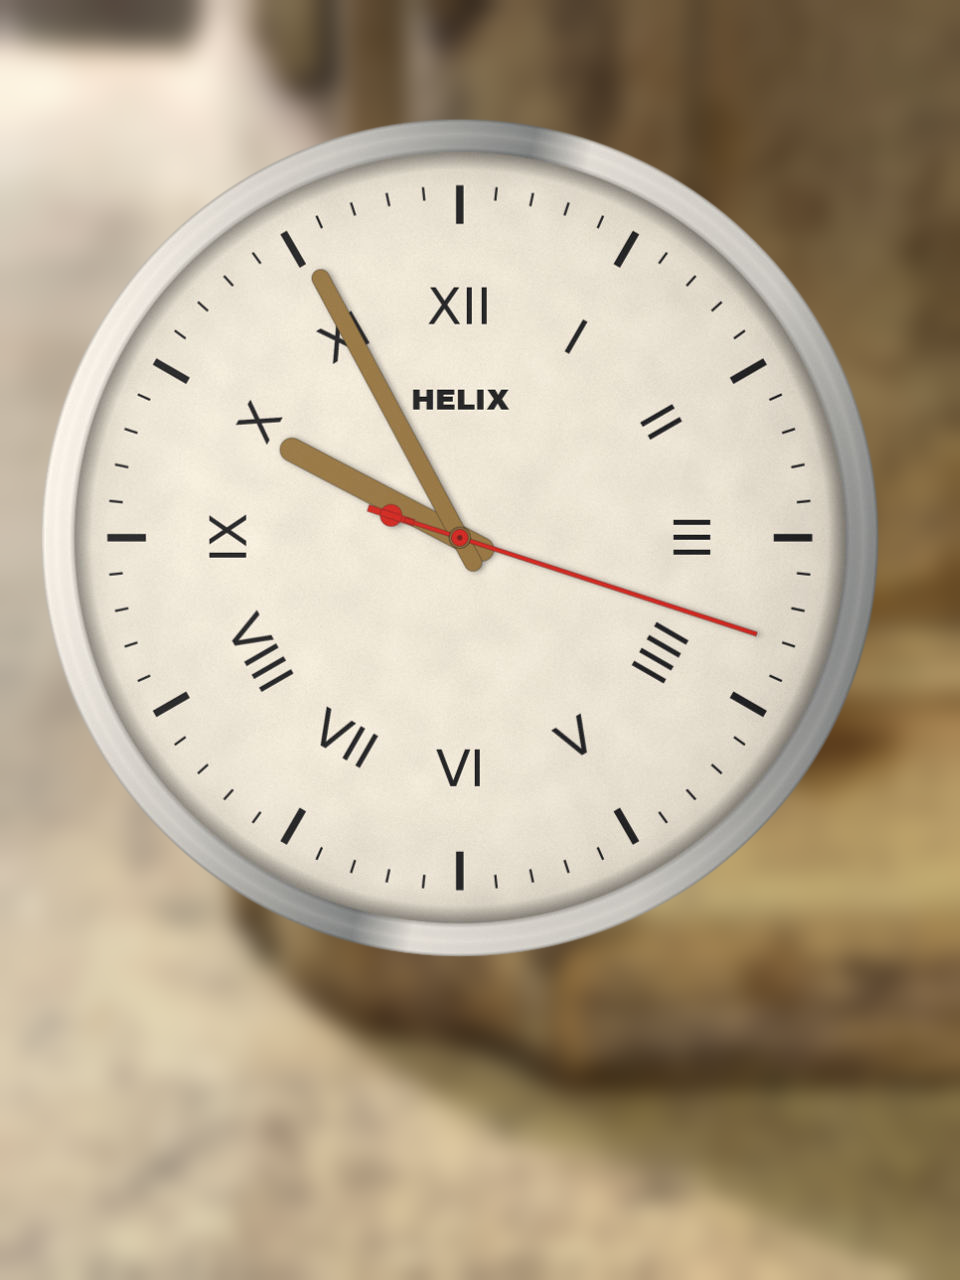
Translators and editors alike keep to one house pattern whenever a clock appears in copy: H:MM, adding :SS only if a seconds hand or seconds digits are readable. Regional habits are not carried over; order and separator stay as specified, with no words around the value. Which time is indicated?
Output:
9:55:18
